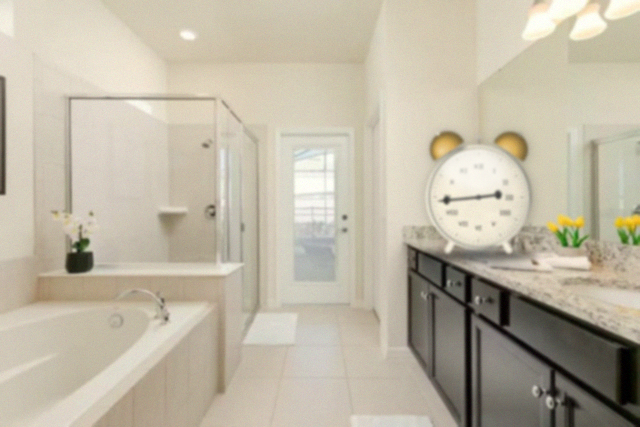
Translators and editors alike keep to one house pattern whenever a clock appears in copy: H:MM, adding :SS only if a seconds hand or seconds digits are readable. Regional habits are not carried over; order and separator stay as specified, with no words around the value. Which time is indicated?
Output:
2:44
